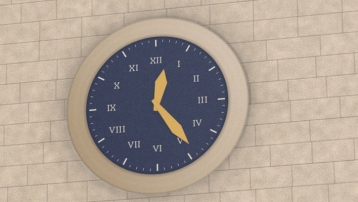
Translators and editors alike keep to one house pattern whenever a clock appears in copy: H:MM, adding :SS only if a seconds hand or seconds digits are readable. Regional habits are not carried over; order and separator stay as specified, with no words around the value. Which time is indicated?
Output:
12:24
